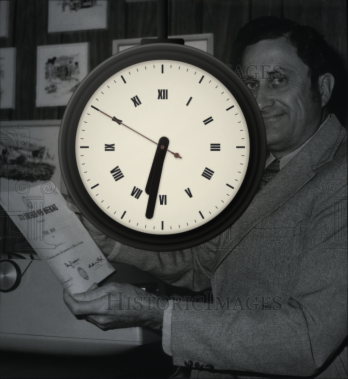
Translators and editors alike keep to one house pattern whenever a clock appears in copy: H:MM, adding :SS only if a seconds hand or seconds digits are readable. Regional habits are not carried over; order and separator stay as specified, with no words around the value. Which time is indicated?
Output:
6:31:50
